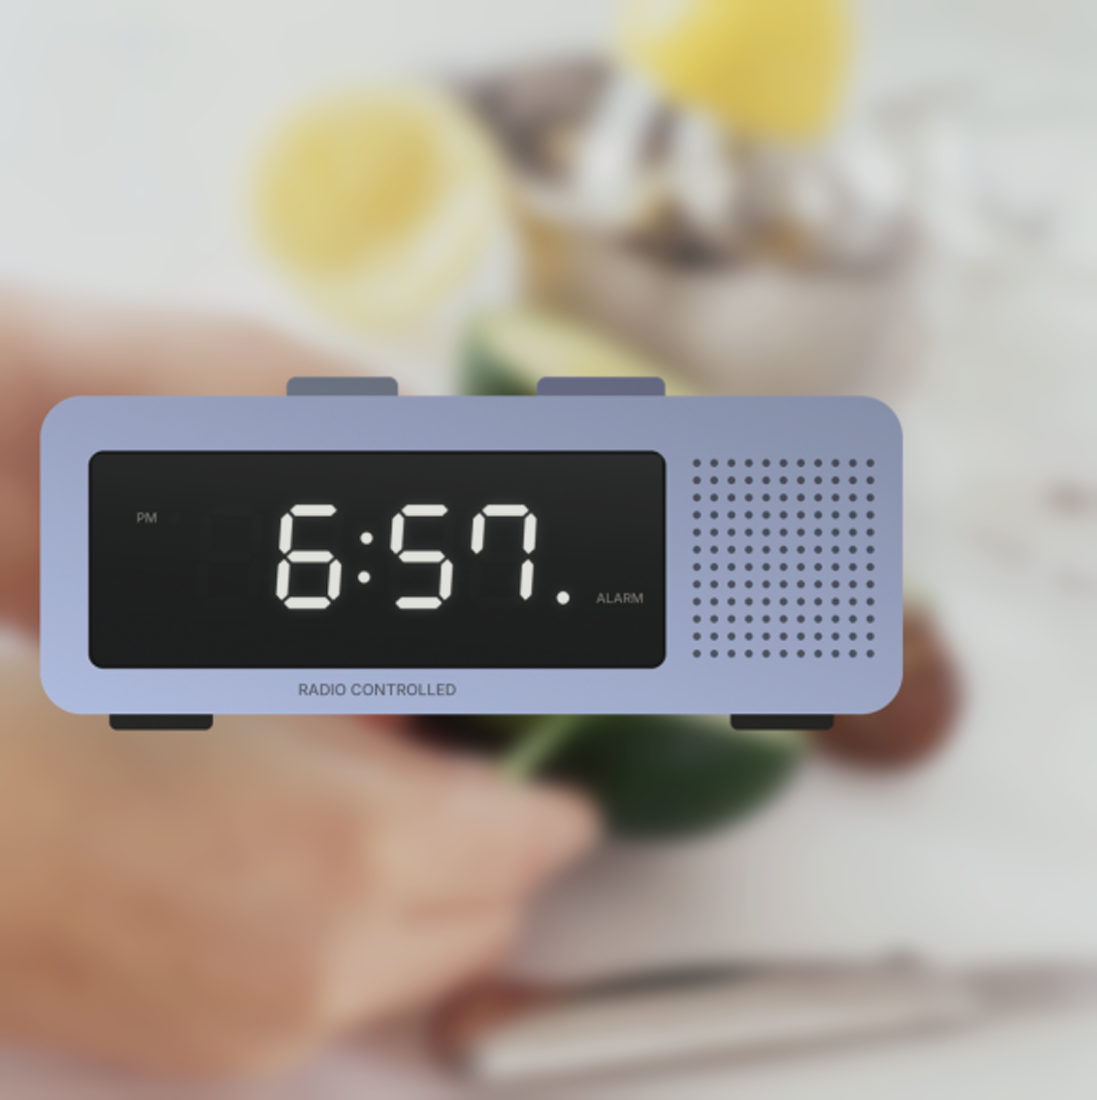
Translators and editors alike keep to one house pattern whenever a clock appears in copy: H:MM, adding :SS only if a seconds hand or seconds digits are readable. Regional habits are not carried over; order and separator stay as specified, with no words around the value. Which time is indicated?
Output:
6:57
